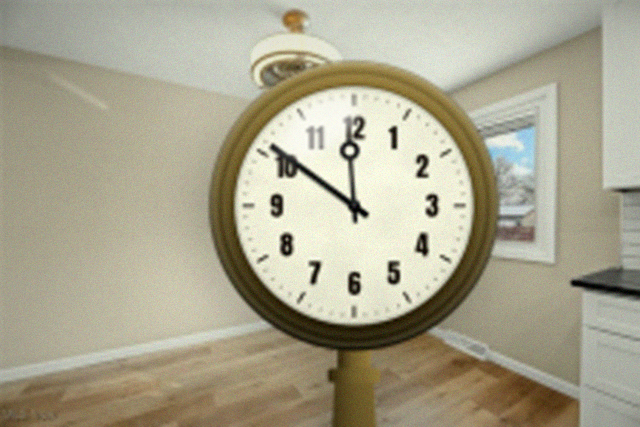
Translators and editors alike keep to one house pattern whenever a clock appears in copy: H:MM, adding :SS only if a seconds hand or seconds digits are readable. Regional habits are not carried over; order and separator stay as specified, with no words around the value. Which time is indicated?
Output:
11:51
